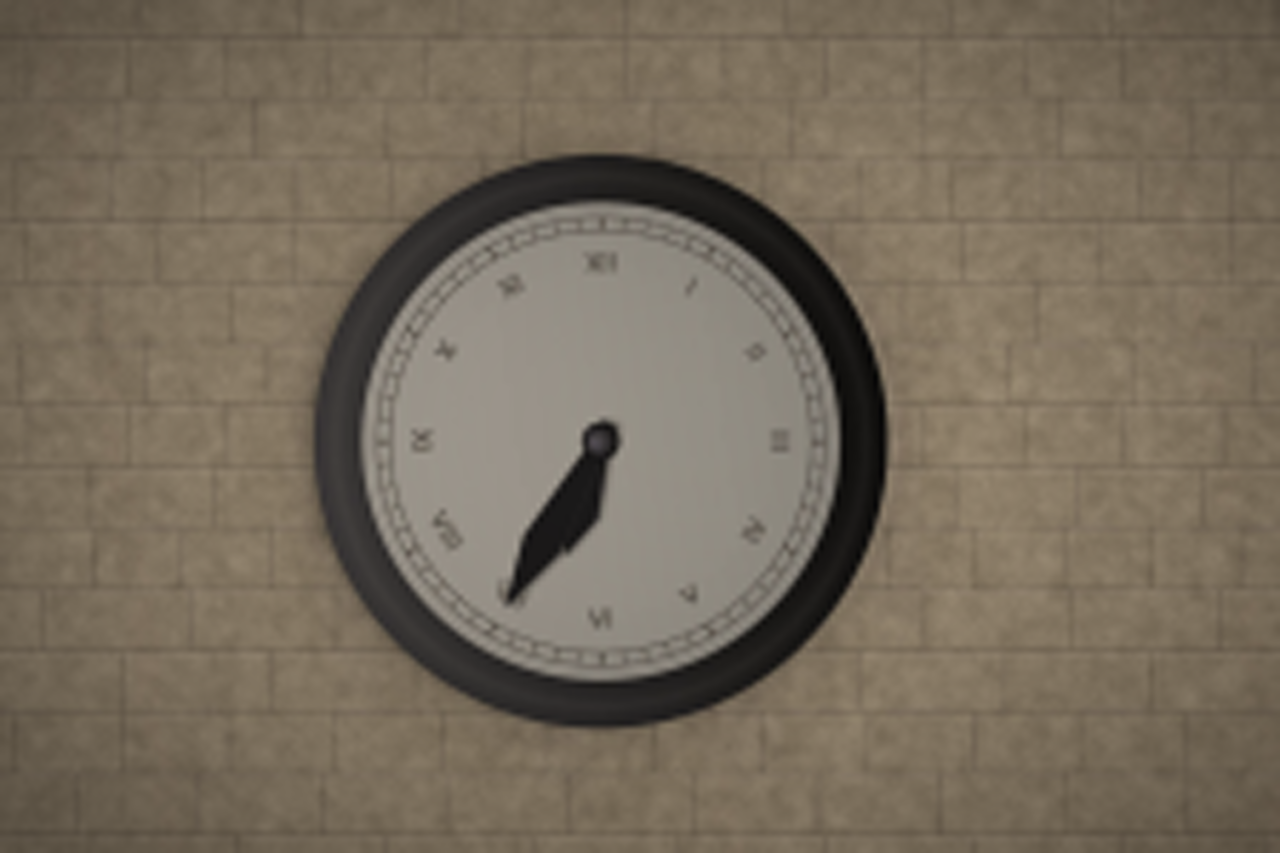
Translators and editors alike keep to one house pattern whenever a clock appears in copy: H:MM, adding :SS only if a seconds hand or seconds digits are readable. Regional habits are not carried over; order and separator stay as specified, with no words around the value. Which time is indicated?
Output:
6:35
